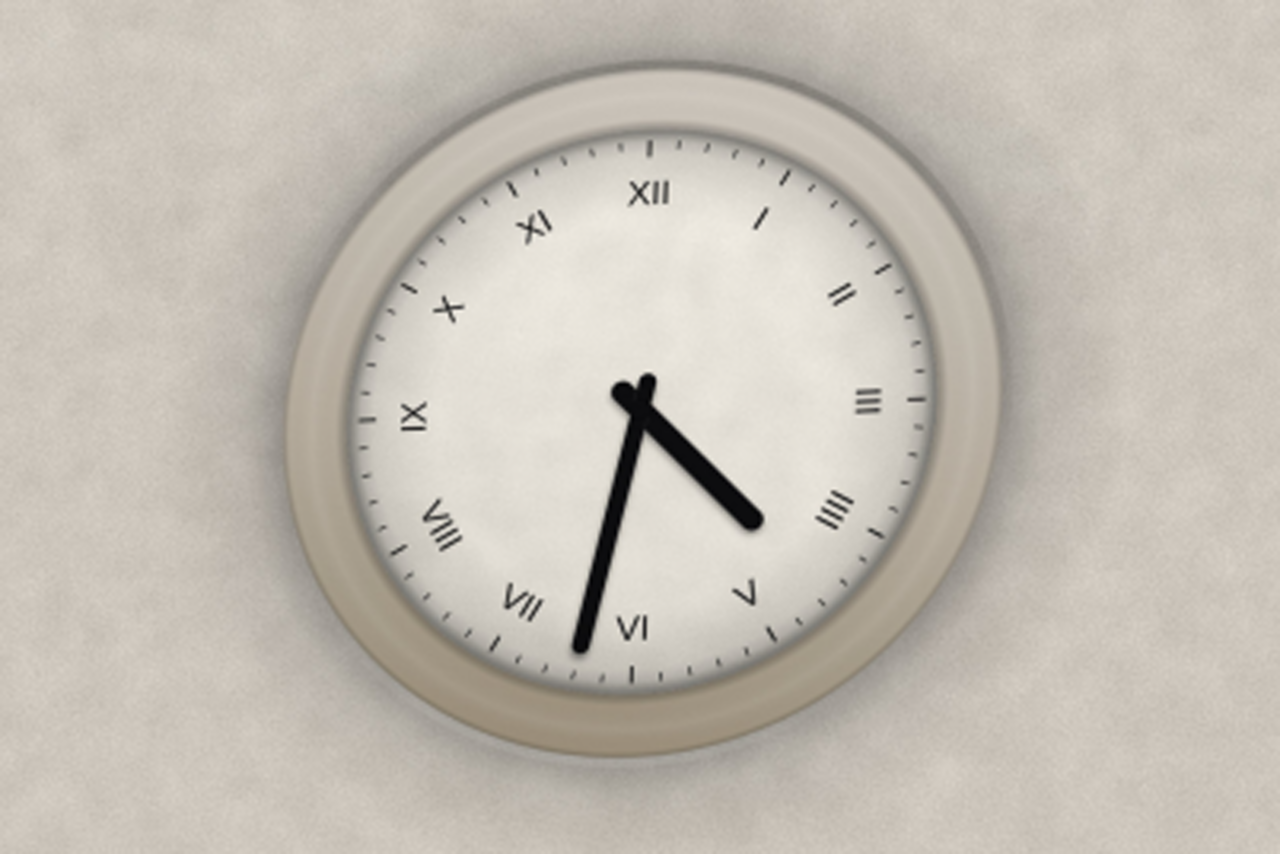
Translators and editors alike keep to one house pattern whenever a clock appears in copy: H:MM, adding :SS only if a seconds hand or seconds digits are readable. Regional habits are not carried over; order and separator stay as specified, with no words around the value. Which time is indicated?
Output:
4:32
